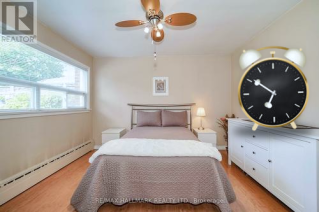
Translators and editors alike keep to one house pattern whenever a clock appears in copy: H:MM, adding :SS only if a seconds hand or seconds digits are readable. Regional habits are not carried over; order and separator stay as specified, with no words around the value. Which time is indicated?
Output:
6:51
